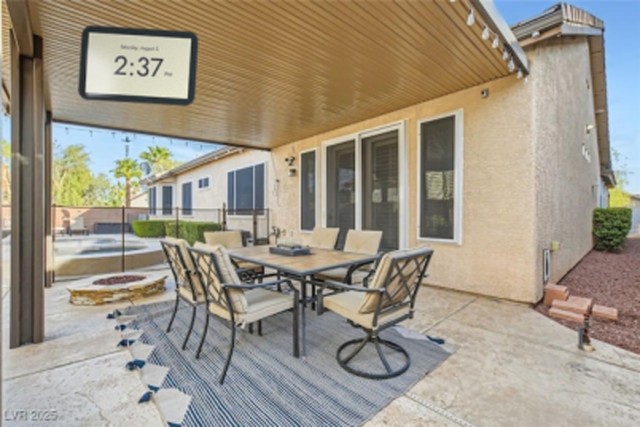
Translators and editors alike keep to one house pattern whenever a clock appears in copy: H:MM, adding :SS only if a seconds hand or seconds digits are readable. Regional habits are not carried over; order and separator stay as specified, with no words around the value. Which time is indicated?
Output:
2:37
